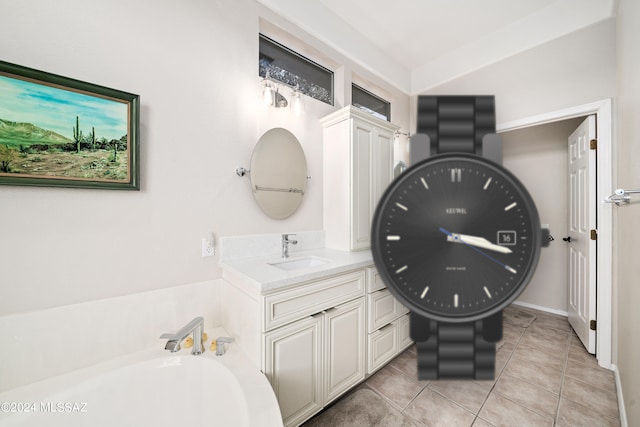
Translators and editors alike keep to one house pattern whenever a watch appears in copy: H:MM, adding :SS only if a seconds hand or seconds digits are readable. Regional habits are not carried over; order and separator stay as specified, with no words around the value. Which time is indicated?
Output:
3:17:20
